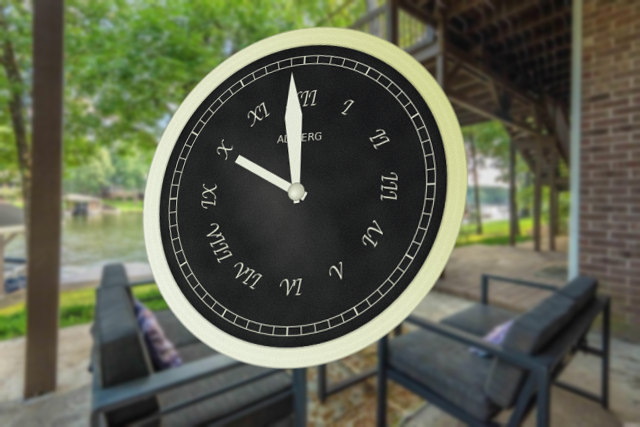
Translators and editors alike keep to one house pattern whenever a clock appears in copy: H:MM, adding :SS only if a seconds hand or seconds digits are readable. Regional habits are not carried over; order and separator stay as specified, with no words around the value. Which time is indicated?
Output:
9:59
